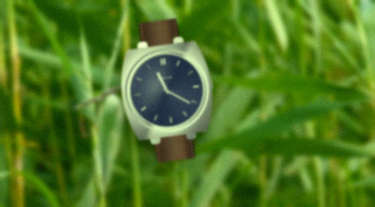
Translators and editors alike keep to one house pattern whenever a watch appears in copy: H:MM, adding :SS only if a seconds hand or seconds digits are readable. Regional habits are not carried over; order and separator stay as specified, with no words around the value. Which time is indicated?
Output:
11:21
